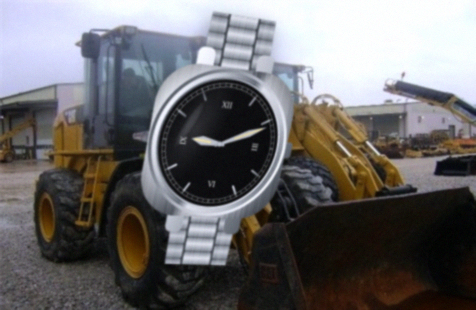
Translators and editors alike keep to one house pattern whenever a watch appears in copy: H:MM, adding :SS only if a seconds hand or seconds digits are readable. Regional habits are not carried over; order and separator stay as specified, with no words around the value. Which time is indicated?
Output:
9:11
